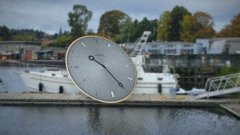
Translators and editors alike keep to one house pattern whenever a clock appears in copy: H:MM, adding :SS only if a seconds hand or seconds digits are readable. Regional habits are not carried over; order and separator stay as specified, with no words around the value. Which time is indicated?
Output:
10:25
